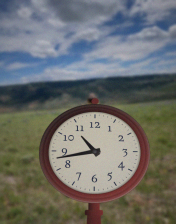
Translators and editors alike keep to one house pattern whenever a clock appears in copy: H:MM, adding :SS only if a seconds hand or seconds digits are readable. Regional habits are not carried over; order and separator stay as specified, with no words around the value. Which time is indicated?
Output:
10:43
